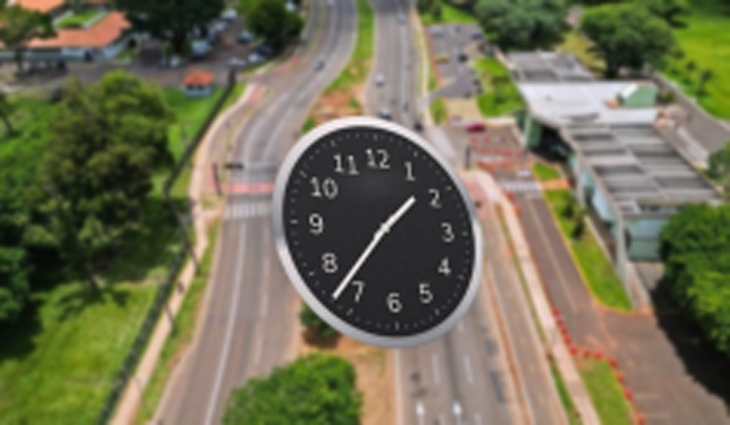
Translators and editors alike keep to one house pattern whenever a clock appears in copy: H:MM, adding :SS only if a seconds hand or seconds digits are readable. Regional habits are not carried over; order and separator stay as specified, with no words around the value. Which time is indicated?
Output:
1:37
